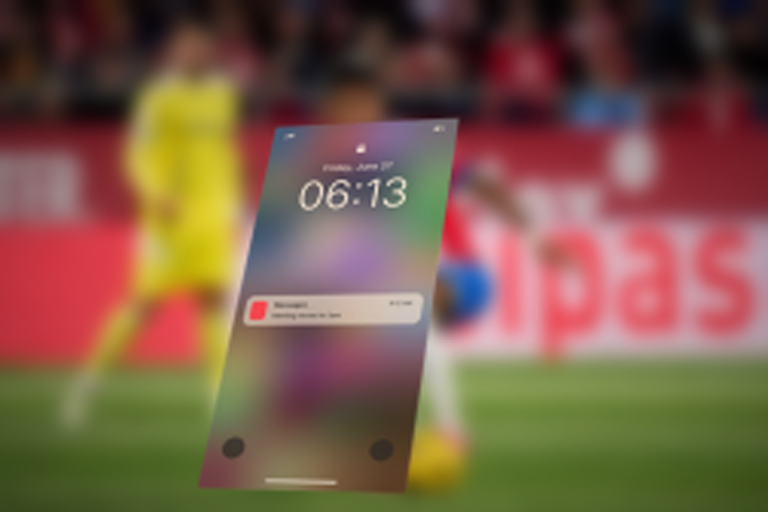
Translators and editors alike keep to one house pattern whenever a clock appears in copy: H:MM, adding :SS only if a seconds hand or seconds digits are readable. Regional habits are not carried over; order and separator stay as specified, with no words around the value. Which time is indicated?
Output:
6:13
